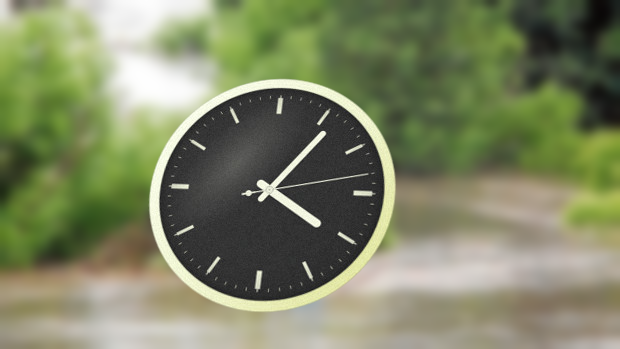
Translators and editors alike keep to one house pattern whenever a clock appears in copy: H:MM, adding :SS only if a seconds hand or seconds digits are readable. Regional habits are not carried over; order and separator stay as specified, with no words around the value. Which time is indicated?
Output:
4:06:13
